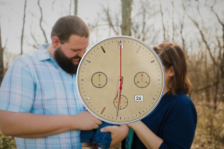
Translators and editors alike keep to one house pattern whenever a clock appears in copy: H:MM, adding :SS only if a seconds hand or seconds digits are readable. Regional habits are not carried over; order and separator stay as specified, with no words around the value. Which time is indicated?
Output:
6:31
